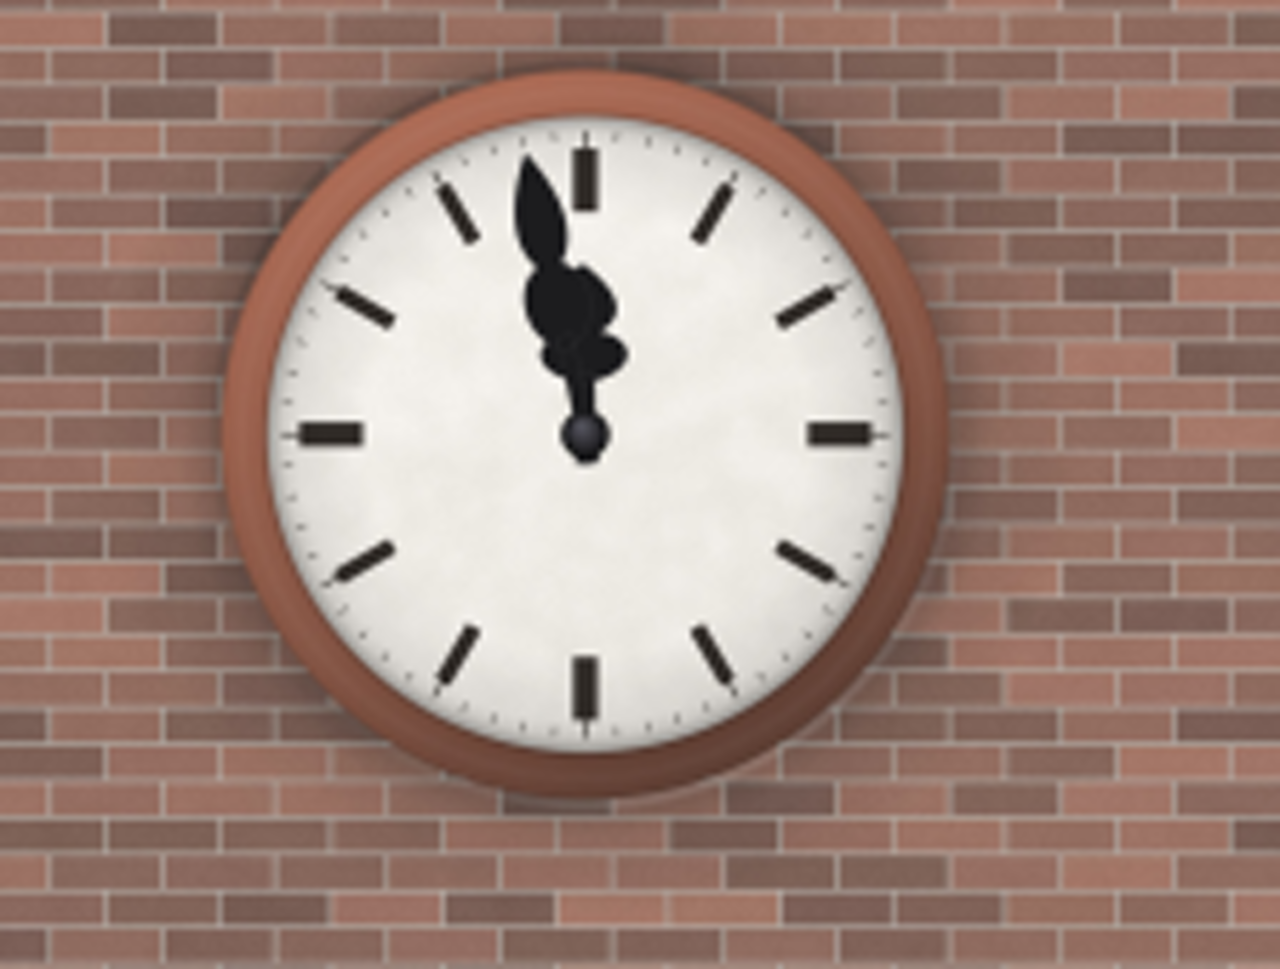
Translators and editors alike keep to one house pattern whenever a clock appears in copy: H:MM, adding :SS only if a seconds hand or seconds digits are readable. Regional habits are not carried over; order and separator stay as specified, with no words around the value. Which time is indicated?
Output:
11:58
